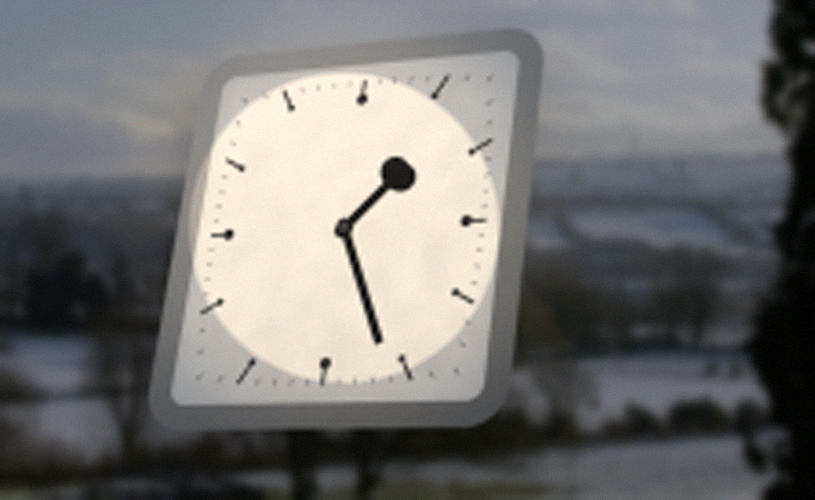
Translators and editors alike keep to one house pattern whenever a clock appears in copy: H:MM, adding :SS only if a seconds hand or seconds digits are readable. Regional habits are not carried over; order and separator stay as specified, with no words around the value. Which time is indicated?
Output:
1:26
